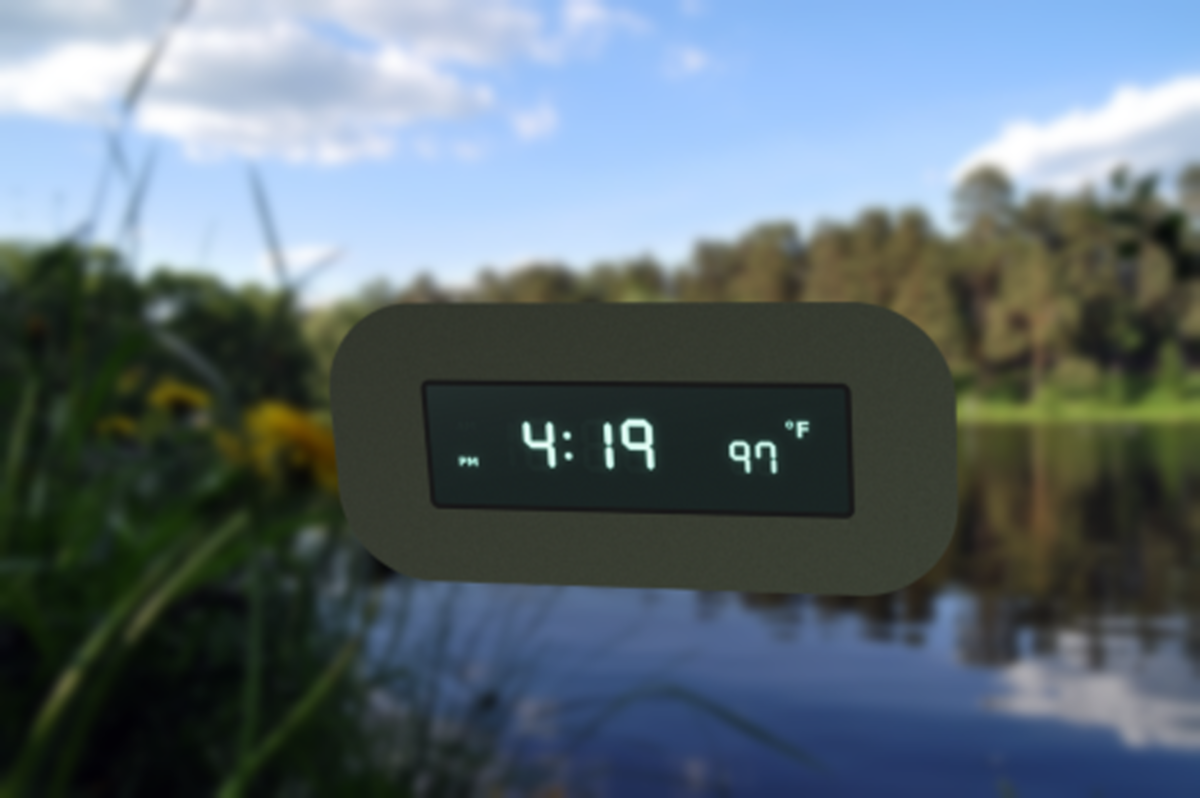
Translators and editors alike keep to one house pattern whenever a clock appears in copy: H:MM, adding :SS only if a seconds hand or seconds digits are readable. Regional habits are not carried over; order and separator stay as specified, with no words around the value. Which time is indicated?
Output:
4:19
